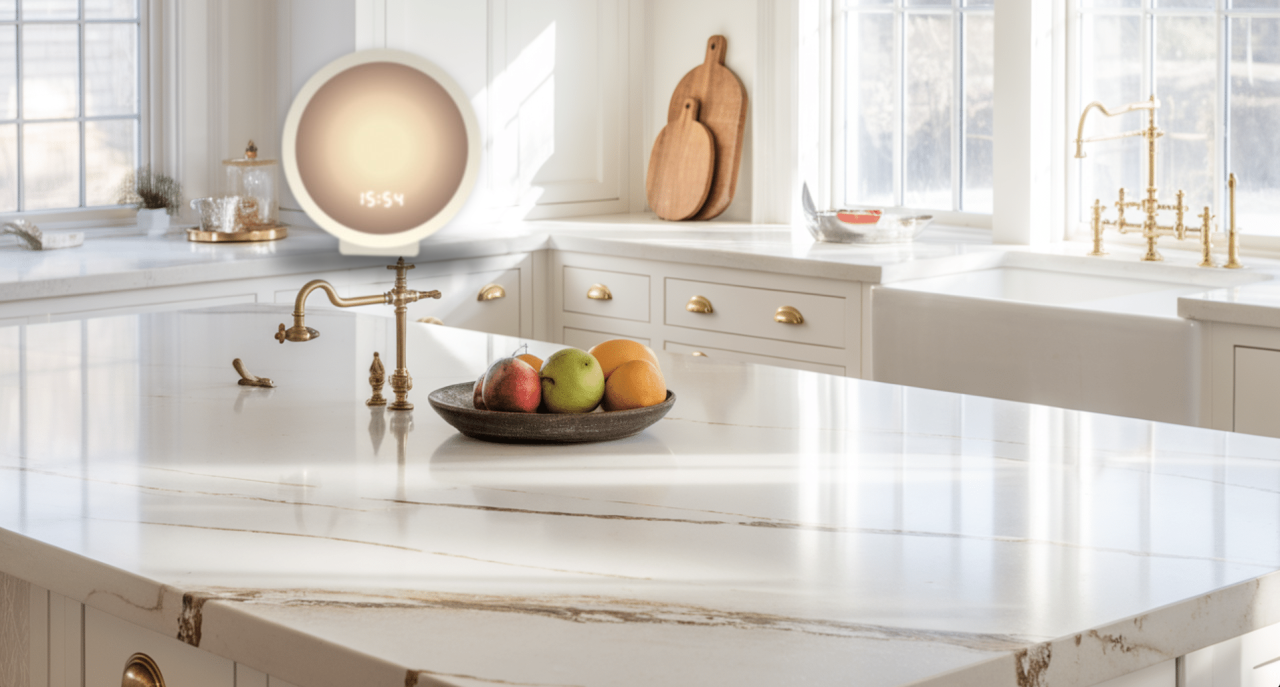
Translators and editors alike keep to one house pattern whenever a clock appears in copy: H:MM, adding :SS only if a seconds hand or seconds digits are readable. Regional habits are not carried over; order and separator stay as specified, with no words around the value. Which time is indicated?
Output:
15:54
